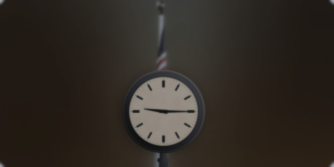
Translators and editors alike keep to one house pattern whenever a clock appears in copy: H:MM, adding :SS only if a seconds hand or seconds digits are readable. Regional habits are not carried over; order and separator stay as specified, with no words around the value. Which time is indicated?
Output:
9:15
